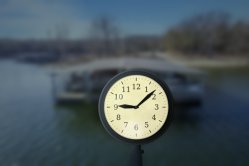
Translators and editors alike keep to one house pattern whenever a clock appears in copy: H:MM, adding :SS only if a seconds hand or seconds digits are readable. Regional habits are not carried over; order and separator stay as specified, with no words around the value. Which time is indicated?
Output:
9:08
